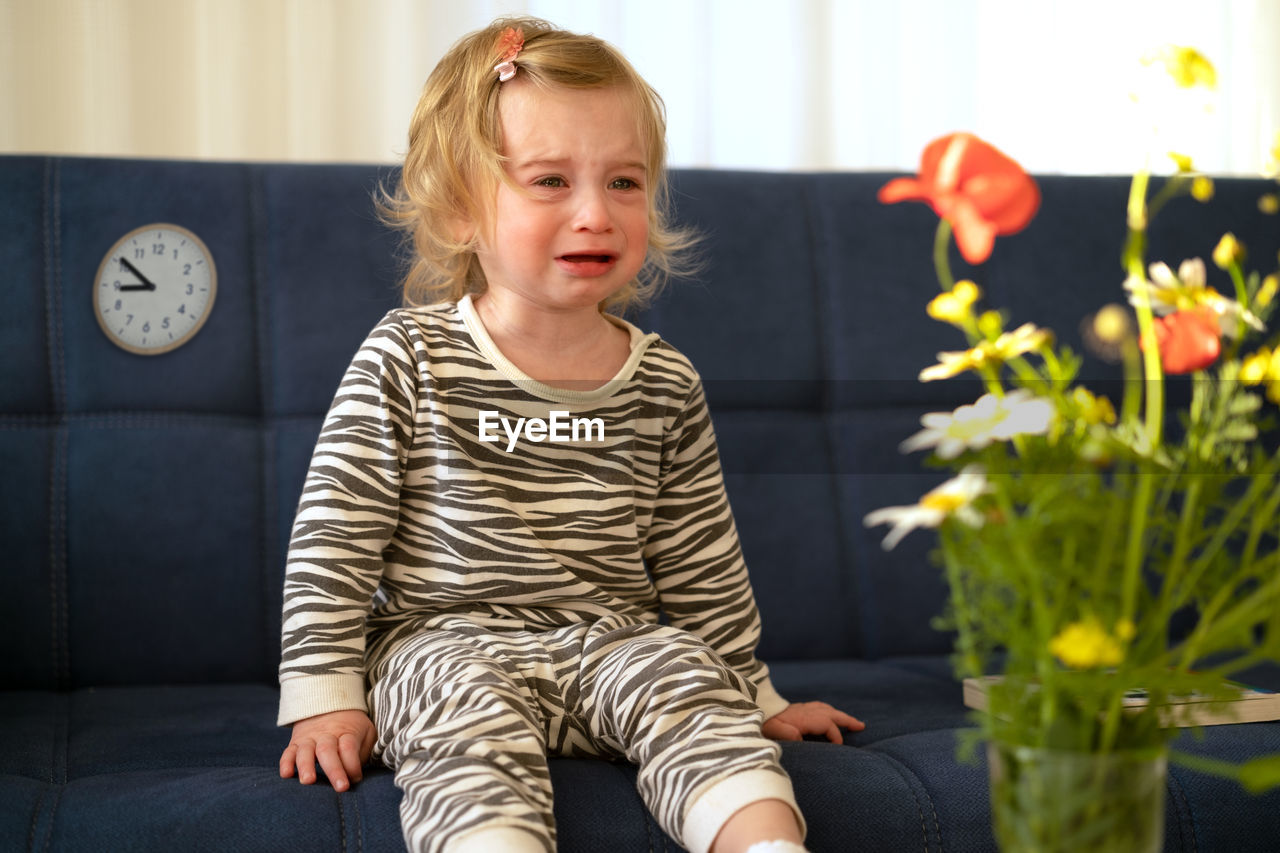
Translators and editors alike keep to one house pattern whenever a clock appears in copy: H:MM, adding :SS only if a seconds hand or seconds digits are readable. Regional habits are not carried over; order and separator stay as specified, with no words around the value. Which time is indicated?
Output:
8:51
